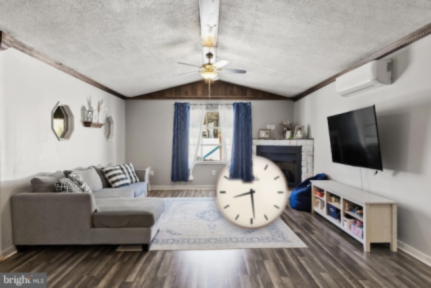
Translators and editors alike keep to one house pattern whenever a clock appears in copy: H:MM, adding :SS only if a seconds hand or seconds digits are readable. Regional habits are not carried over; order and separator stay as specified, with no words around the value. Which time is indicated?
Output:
8:29
